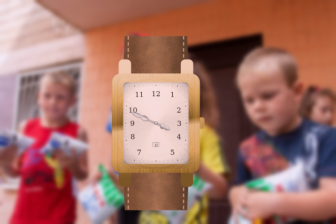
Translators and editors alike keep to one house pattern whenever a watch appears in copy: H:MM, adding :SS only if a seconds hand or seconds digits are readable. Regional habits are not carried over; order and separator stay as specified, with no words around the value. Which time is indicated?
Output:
3:49
